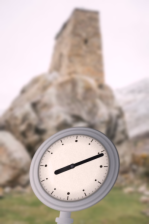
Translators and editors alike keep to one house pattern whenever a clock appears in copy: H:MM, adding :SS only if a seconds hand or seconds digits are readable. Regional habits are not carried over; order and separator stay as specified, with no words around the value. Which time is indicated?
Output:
8:11
